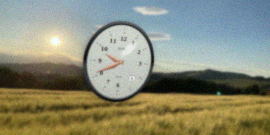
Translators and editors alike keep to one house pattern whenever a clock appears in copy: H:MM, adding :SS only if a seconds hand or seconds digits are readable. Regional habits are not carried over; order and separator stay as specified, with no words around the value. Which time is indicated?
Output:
9:41
